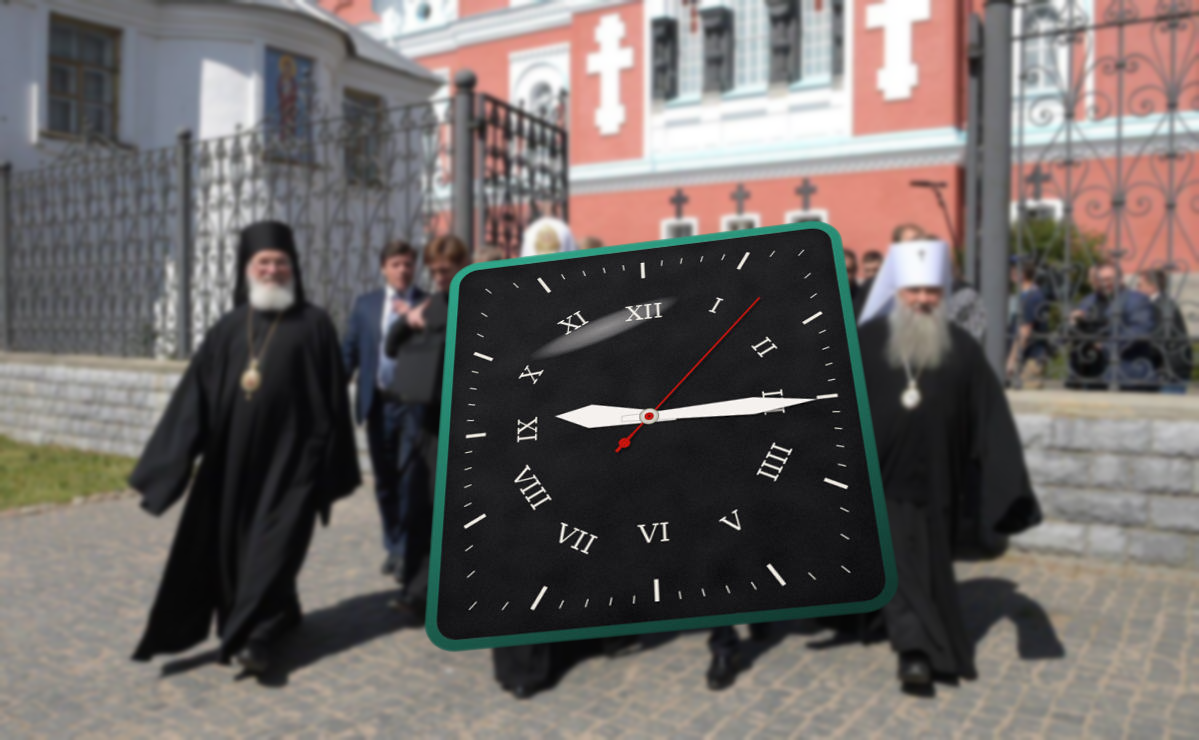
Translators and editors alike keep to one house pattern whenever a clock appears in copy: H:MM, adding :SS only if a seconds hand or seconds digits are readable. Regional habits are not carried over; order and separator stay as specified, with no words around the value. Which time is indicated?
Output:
9:15:07
